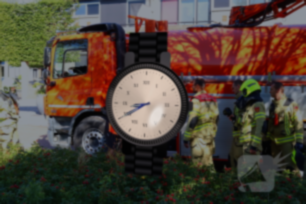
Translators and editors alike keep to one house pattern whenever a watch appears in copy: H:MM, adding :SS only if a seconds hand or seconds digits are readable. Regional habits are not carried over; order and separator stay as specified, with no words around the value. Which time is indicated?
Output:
8:40
